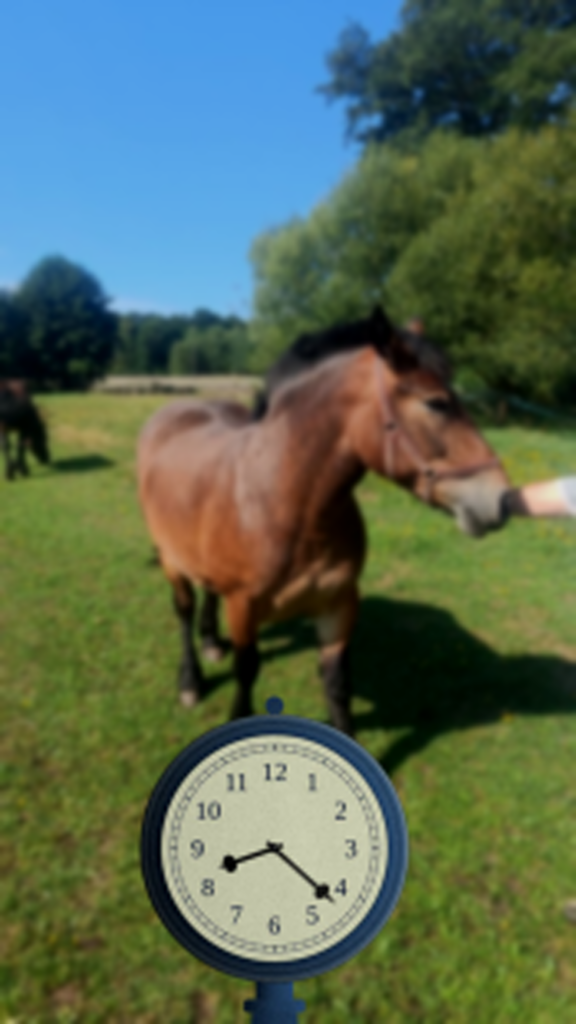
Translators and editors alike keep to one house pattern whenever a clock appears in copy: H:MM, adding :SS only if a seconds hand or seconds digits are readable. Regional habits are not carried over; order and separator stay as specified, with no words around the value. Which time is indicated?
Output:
8:22
